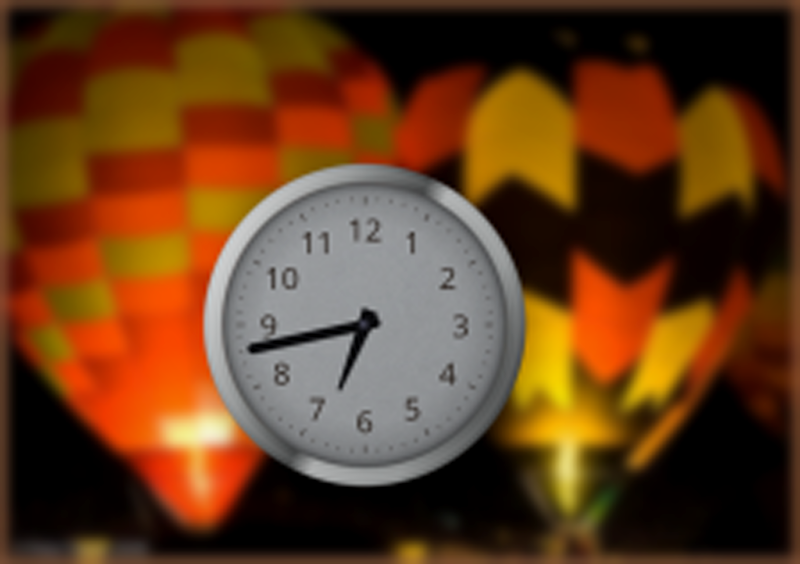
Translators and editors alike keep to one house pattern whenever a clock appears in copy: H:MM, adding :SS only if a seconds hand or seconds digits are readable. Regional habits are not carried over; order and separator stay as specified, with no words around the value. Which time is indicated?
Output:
6:43
